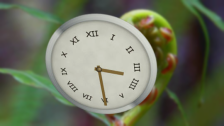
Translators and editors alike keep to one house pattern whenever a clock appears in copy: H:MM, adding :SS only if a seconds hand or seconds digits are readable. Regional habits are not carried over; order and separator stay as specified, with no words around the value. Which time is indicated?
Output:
3:30
